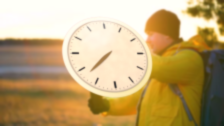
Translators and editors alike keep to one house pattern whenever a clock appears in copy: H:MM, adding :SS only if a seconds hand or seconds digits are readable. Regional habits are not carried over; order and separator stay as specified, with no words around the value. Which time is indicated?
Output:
7:38
